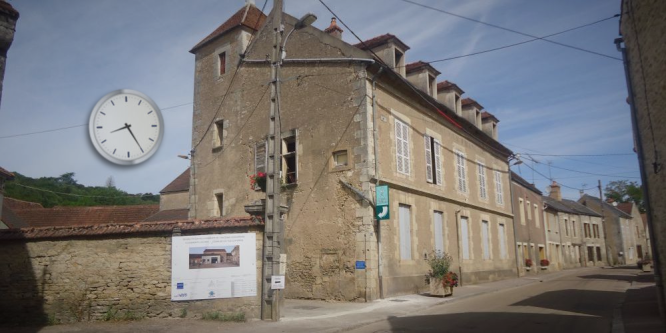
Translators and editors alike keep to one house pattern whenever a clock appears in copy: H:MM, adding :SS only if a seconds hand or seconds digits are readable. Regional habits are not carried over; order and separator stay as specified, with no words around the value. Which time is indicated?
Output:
8:25
